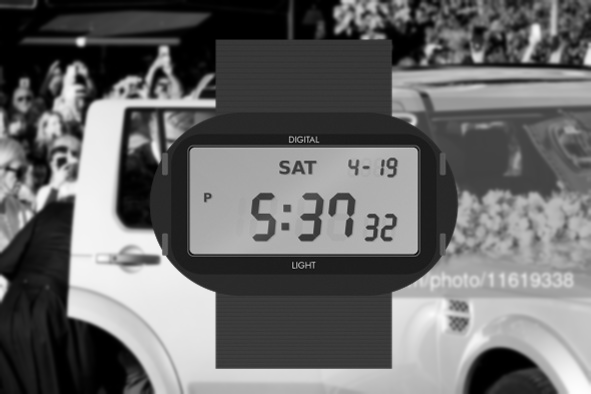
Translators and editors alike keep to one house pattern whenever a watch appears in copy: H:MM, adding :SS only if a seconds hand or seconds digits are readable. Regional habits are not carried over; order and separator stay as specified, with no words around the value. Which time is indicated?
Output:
5:37:32
